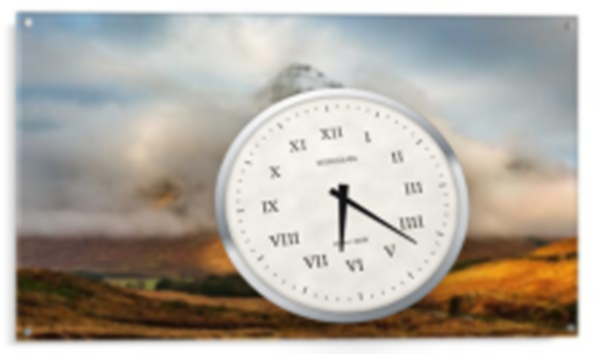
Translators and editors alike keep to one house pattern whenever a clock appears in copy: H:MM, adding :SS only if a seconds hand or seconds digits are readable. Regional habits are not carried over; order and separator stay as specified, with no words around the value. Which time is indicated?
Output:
6:22
